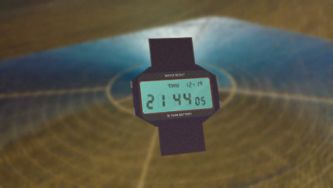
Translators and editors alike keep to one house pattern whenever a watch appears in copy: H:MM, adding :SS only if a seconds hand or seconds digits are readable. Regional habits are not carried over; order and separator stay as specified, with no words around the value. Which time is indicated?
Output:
21:44:05
